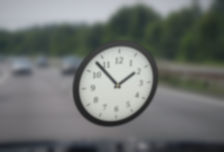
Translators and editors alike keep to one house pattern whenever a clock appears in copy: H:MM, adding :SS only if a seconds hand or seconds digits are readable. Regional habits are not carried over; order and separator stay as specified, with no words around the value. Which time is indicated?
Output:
1:53
